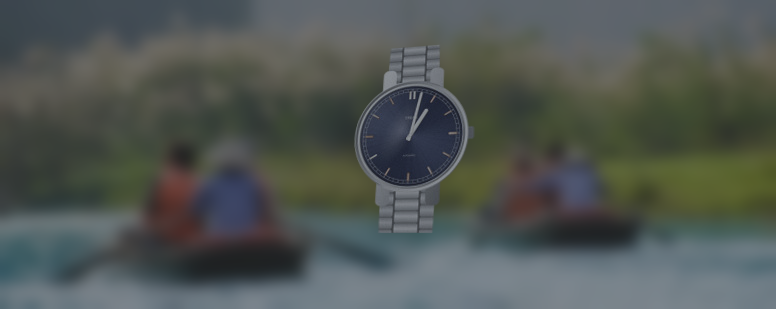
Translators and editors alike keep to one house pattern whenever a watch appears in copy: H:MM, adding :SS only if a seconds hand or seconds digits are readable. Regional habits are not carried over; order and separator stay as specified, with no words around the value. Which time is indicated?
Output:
1:02
